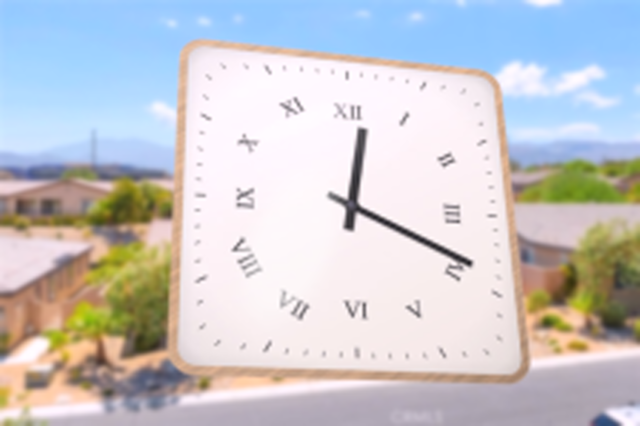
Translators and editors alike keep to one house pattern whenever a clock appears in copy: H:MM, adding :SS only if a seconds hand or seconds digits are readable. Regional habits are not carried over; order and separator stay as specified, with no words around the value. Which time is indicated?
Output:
12:19
